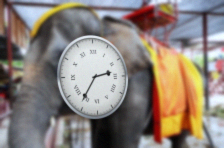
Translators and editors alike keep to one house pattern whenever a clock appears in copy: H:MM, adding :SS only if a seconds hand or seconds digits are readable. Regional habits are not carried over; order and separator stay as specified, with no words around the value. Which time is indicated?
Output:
2:36
